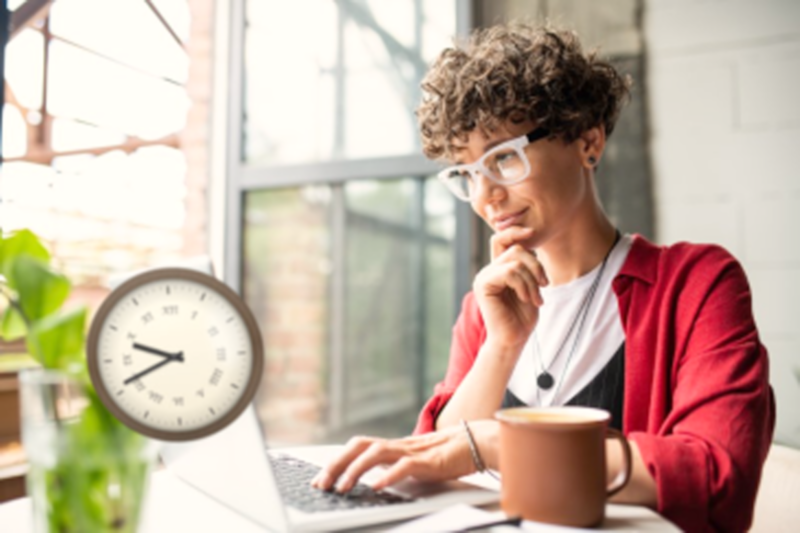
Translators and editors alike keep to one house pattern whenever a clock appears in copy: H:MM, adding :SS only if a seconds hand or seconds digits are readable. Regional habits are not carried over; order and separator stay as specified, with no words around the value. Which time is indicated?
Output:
9:41
